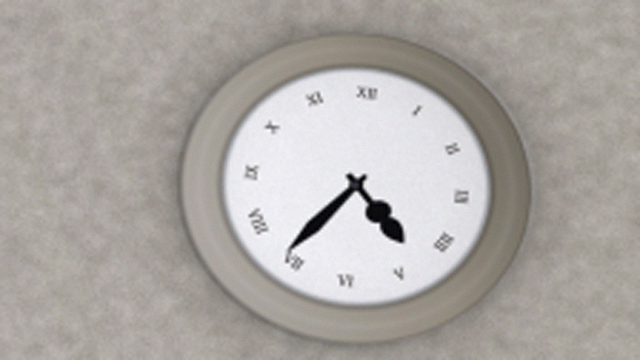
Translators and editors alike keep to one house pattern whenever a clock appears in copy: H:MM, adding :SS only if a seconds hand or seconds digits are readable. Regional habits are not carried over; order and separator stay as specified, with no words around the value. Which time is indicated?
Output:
4:36
